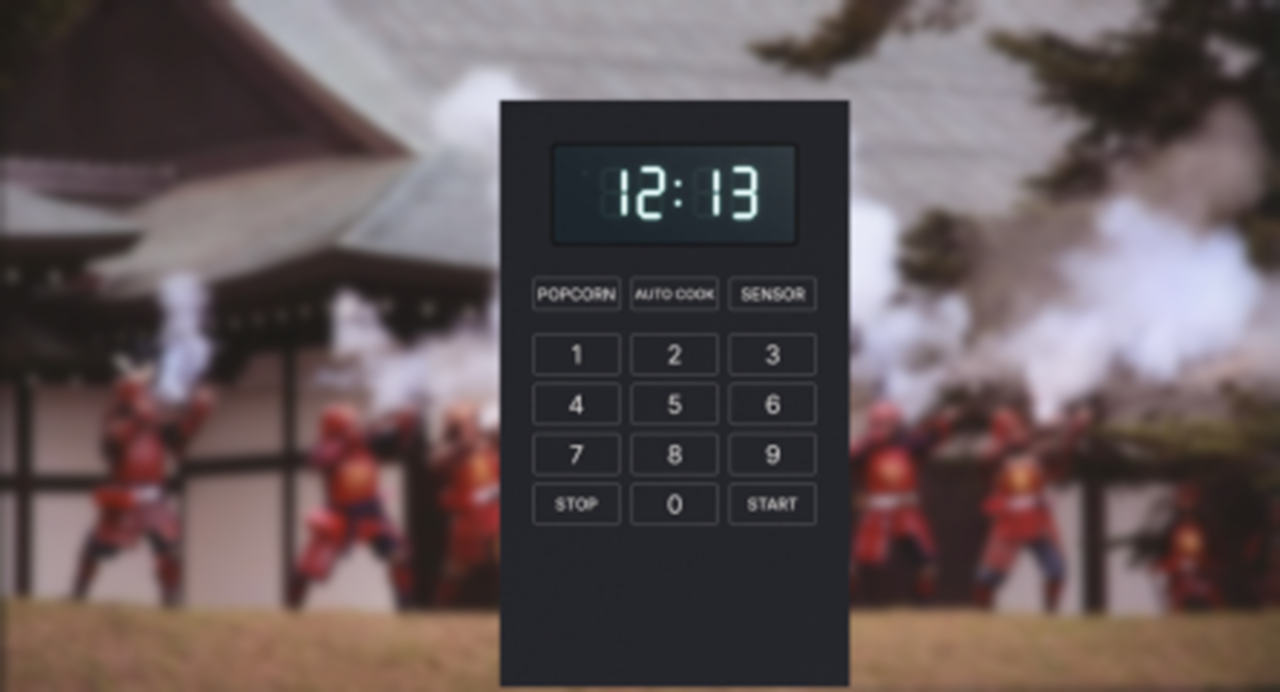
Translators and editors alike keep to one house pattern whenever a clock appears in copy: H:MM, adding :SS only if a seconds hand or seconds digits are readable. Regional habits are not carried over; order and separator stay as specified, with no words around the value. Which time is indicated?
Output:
12:13
